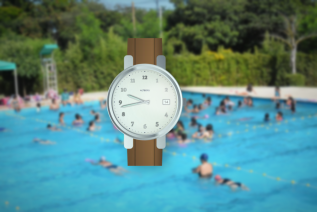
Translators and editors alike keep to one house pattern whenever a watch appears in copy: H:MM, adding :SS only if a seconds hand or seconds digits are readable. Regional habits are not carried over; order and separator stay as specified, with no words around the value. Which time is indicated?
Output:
9:43
